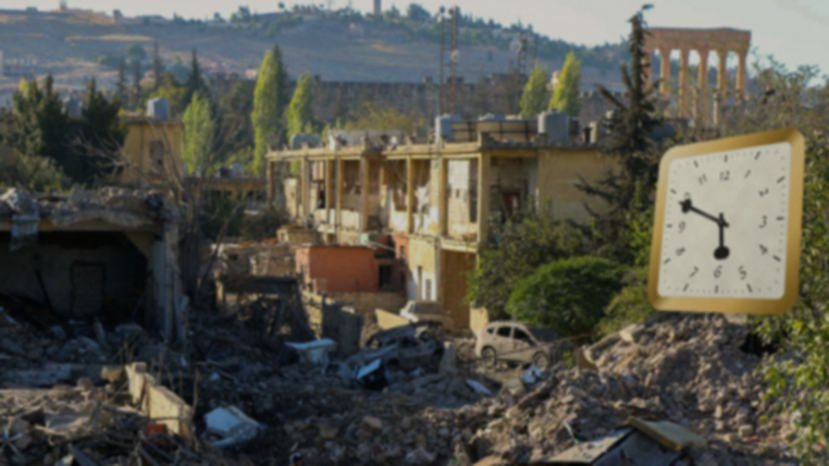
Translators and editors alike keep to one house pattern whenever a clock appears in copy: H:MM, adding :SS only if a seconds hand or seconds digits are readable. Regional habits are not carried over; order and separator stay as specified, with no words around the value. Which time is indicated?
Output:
5:49
